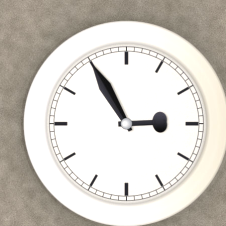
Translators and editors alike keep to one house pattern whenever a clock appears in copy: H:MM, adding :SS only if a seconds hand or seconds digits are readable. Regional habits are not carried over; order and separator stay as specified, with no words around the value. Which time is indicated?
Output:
2:55
